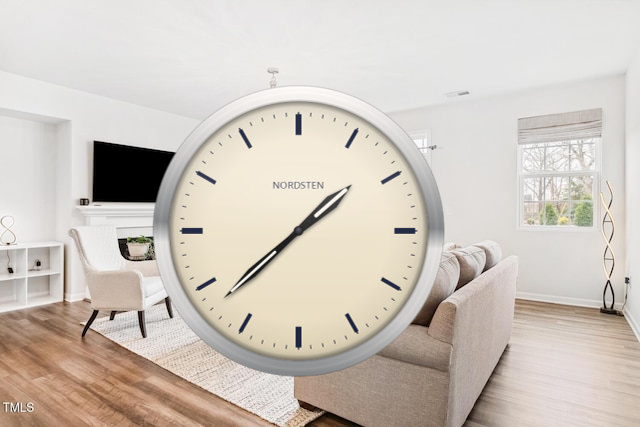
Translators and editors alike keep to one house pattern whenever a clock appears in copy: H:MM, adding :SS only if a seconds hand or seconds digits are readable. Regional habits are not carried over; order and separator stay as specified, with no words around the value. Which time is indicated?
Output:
1:38
